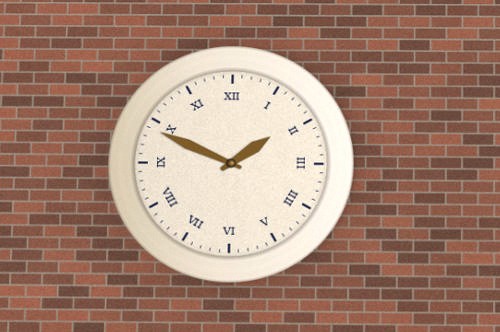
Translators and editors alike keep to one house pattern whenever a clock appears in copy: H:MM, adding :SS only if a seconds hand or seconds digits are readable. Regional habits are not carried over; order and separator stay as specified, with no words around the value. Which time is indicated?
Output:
1:49
